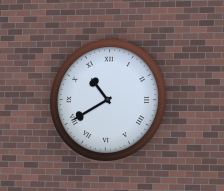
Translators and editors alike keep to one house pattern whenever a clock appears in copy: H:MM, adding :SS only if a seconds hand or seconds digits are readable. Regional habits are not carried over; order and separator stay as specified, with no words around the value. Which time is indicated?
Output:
10:40
